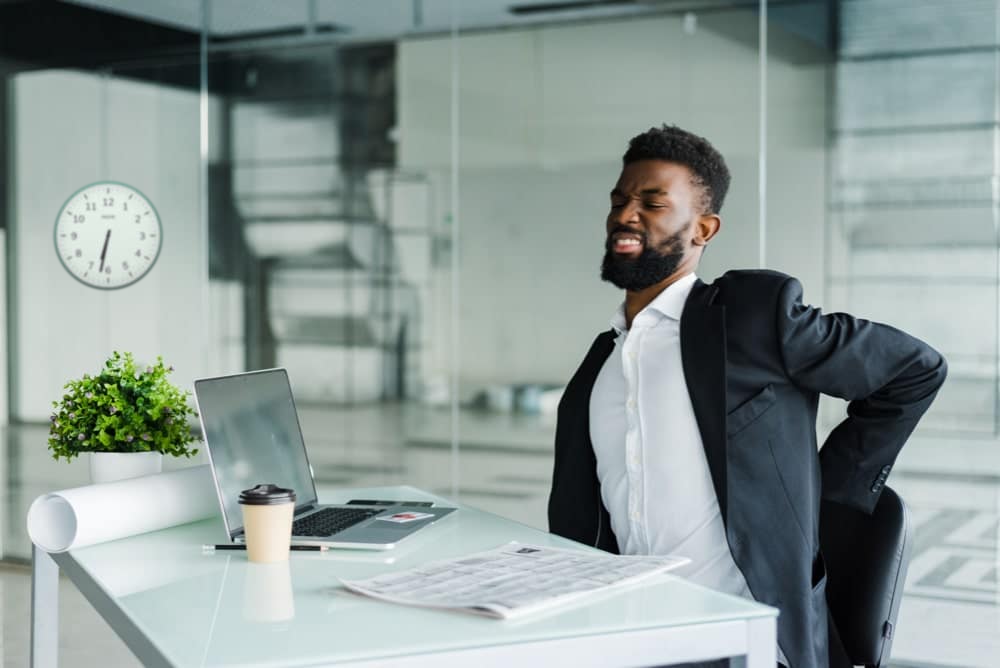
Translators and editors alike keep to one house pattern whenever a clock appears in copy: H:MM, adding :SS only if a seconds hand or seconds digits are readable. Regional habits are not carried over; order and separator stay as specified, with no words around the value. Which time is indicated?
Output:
6:32
